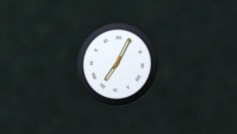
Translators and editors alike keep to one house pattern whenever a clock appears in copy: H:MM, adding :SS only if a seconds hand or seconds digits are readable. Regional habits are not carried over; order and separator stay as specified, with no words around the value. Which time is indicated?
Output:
7:04
